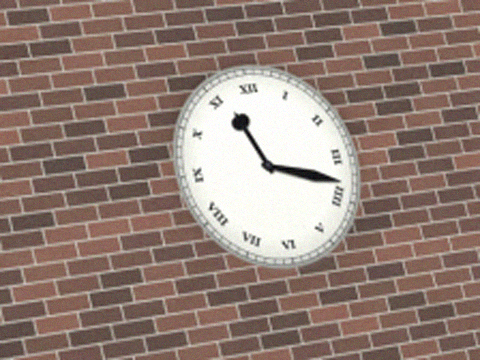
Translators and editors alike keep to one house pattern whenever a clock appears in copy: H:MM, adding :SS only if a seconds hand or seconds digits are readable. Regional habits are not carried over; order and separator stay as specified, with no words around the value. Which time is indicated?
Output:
11:18
